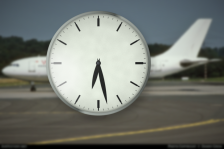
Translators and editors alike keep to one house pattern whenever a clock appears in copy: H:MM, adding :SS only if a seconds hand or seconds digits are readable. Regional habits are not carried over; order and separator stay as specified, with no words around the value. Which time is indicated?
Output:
6:28
